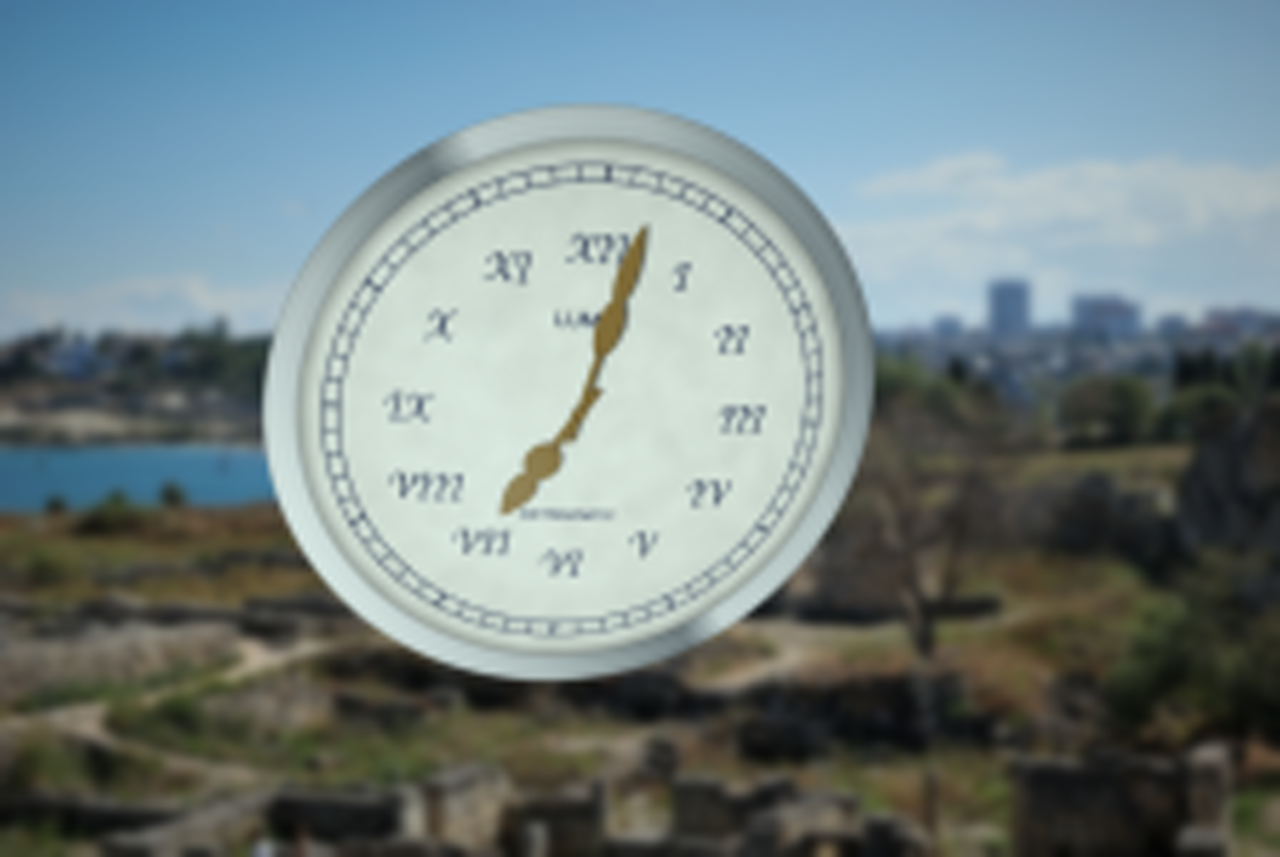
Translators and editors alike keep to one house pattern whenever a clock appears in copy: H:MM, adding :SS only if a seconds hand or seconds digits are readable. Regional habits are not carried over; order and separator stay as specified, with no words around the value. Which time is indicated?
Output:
7:02
